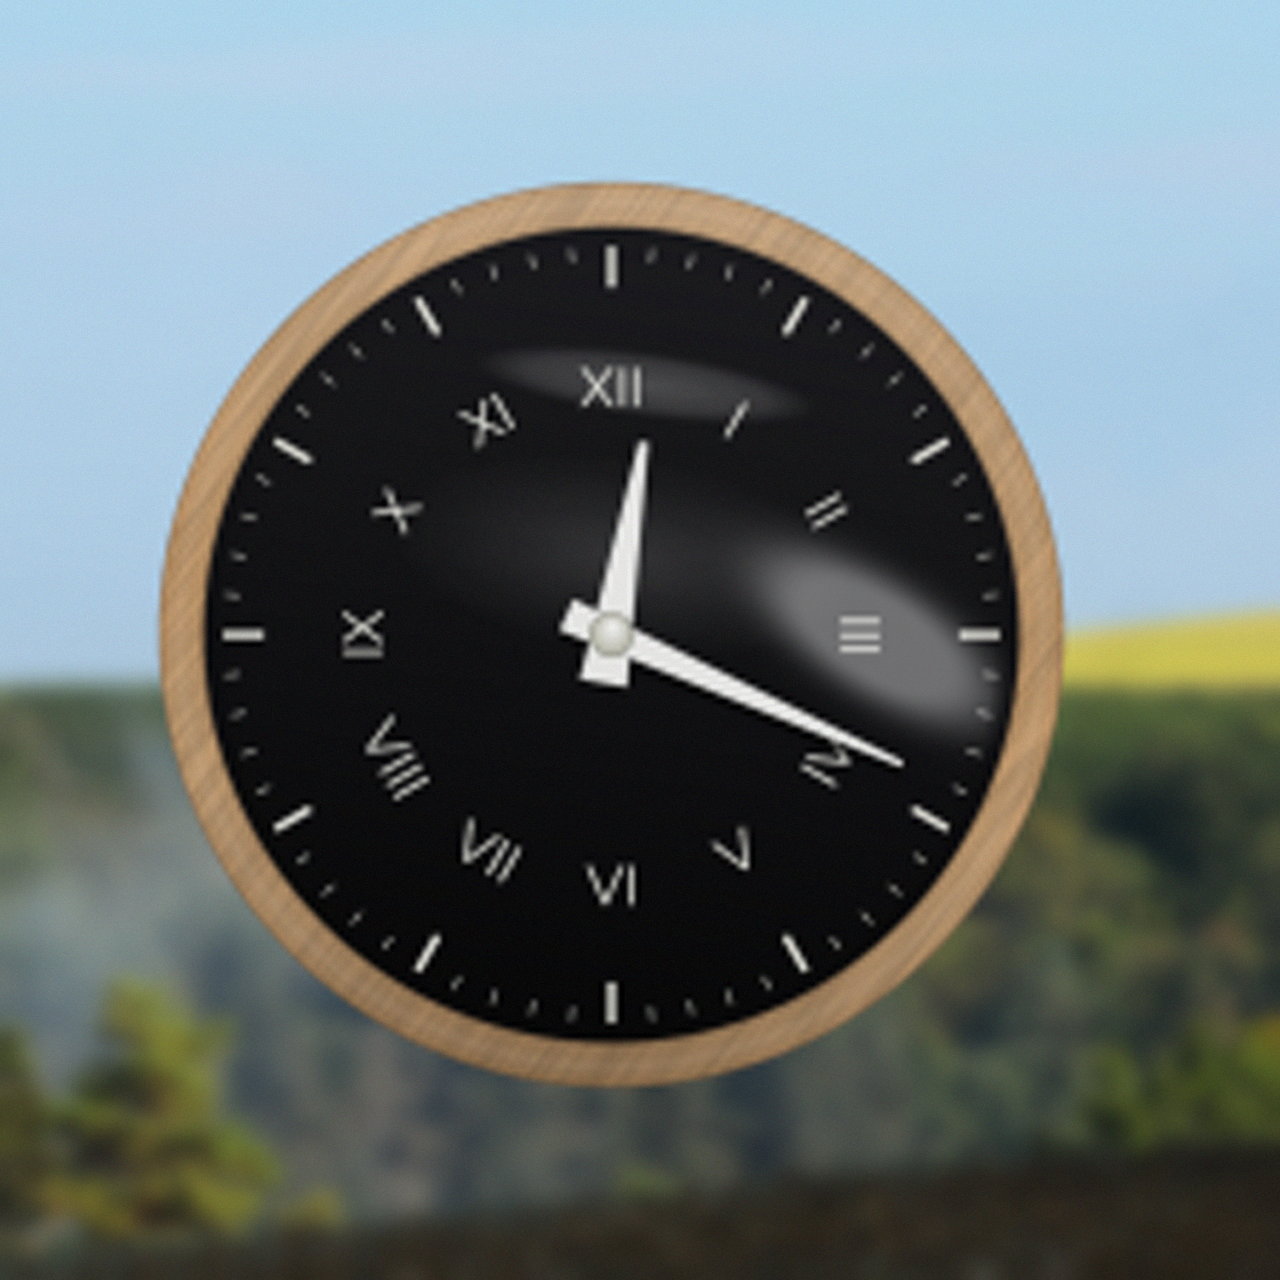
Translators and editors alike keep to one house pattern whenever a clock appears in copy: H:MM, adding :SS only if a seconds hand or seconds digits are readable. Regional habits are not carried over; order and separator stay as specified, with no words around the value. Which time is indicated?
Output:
12:19
